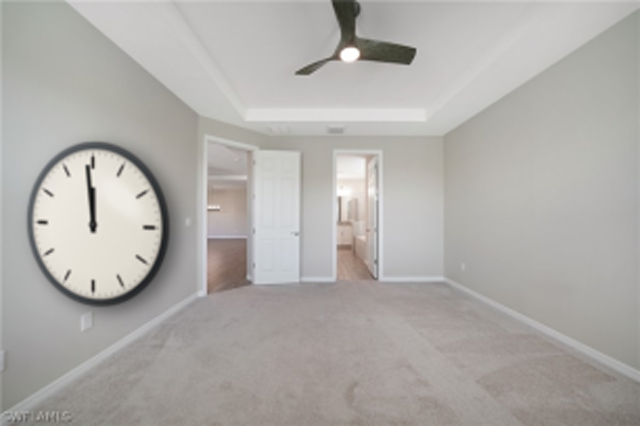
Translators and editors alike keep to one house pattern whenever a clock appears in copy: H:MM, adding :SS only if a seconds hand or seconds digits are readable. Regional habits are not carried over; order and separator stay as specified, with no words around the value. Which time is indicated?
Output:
11:59
